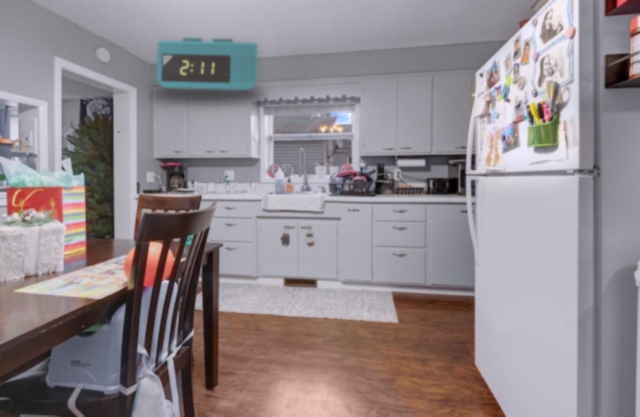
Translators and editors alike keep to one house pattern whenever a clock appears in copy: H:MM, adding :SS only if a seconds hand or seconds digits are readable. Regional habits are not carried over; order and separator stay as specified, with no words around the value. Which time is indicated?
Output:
2:11
